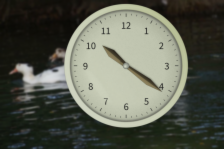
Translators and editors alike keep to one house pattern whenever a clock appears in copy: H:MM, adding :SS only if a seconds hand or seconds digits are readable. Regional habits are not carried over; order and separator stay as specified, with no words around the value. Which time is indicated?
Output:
10:21
